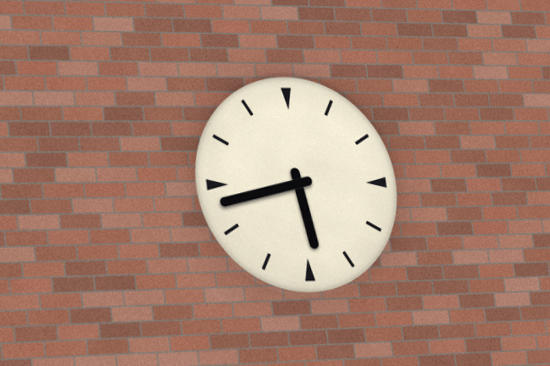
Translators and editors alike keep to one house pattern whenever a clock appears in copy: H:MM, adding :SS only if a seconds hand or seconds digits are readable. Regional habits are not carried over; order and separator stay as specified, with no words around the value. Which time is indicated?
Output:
5:43
